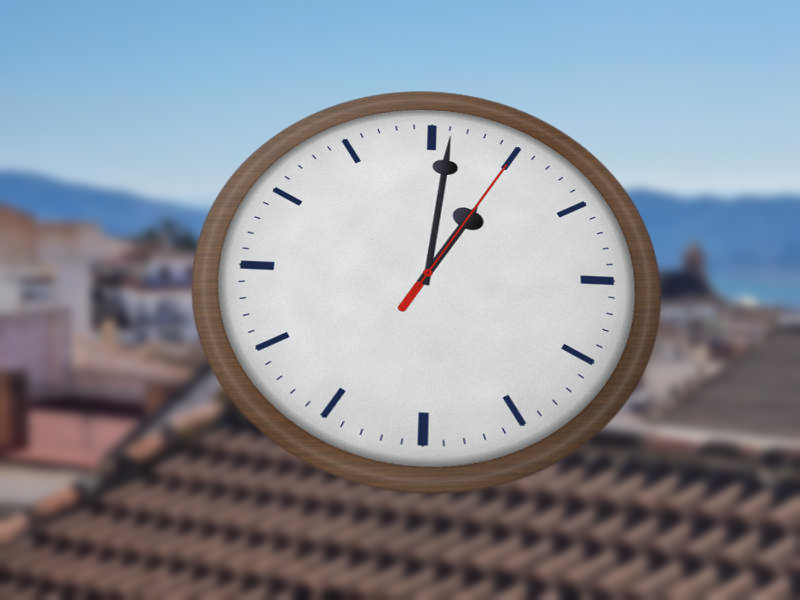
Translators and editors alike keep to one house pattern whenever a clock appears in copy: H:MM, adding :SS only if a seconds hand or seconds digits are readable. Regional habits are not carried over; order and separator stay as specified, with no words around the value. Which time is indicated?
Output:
1:01:05
